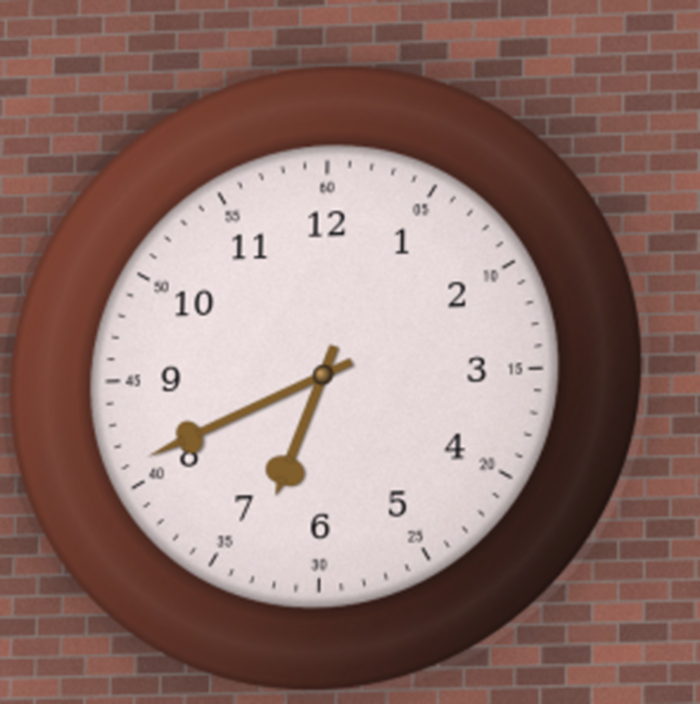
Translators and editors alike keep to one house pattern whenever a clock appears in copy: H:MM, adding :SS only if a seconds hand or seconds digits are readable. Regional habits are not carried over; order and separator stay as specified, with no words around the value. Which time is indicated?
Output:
6:41
